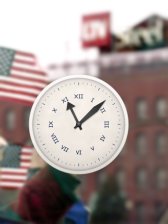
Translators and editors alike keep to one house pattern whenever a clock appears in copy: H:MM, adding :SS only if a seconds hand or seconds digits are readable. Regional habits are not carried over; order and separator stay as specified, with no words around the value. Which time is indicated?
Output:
11:08
